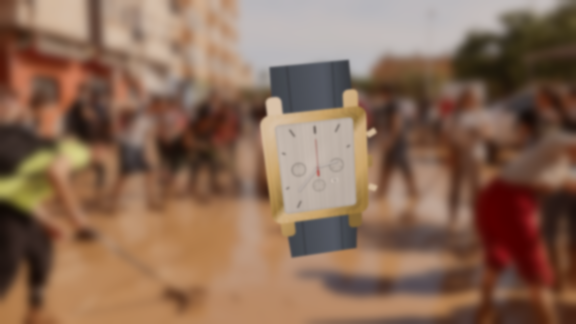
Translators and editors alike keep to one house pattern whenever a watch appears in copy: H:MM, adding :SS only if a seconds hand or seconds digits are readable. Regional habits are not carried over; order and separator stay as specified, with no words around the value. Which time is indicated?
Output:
2:37
